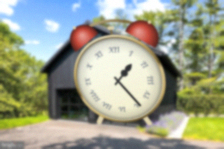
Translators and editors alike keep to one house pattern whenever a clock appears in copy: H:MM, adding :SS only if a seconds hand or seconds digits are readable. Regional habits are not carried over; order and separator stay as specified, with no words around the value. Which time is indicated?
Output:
1:24
